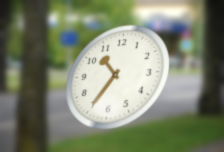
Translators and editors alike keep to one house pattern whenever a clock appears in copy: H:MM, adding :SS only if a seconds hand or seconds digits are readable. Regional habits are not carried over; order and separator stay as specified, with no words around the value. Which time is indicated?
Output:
10:35
